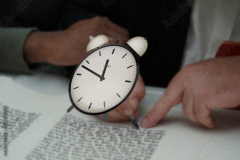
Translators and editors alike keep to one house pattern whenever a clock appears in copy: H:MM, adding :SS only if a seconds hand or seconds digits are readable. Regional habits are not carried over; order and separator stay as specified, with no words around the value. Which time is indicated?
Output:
11:48
